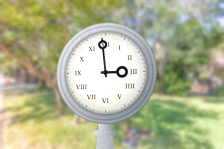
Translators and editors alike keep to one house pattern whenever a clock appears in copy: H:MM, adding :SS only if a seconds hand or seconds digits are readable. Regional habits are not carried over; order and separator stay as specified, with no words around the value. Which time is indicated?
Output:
2:59
